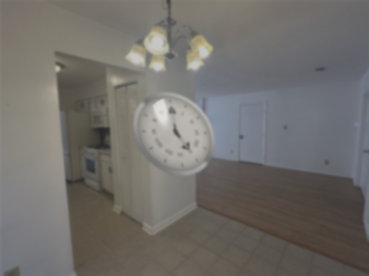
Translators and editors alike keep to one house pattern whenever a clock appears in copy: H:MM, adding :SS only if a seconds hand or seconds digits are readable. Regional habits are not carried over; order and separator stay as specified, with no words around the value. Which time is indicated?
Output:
5:00
